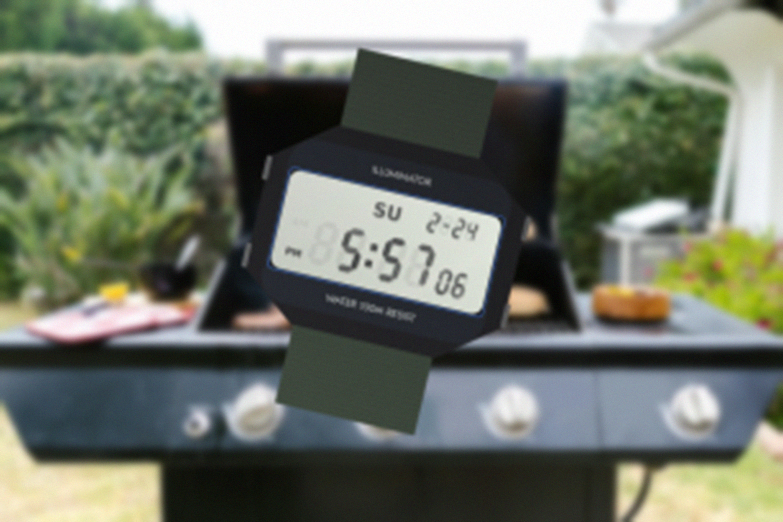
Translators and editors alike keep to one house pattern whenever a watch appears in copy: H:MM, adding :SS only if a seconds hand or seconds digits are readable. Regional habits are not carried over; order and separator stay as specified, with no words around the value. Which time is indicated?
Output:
5:57:06
